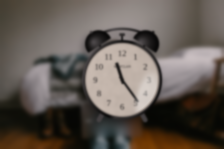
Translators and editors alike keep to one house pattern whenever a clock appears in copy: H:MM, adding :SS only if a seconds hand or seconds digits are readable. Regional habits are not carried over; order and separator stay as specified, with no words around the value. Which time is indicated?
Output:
11:24
